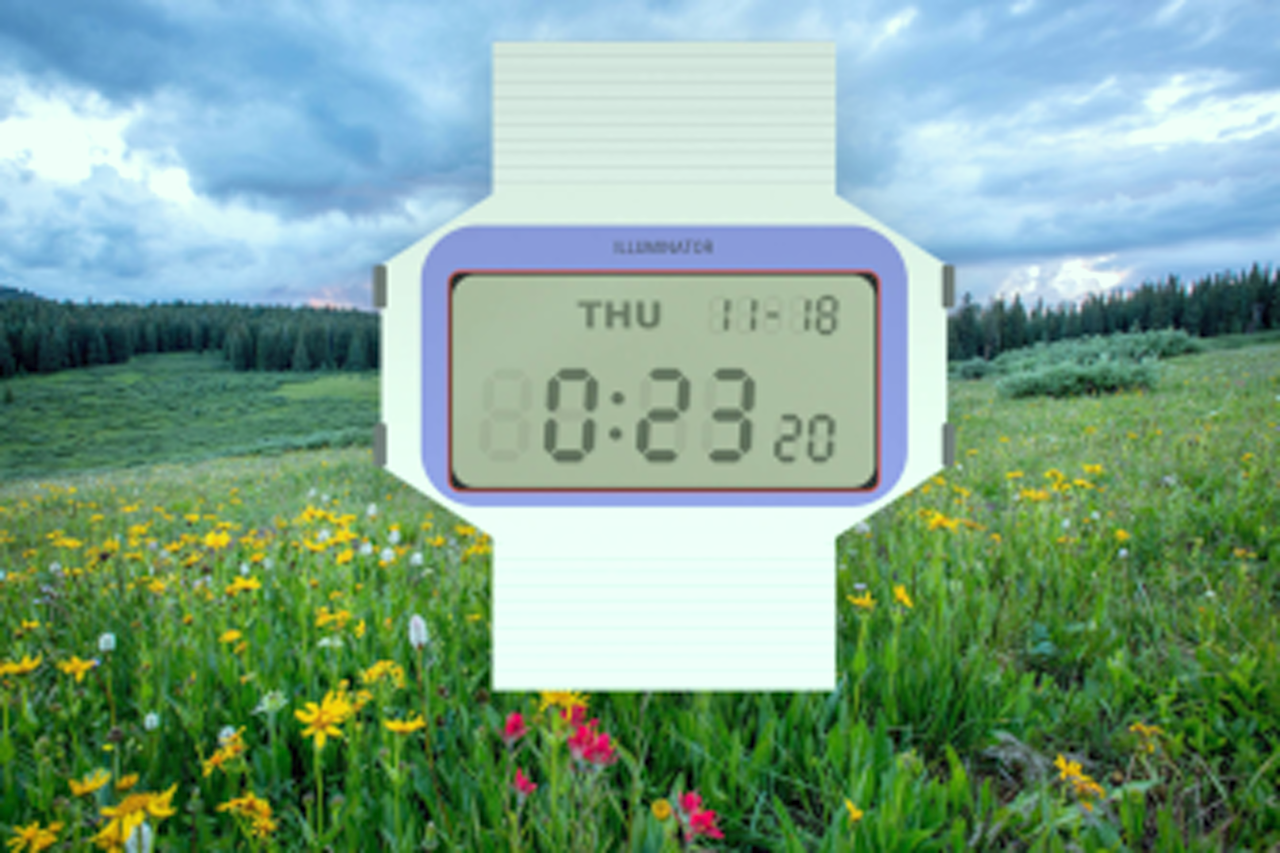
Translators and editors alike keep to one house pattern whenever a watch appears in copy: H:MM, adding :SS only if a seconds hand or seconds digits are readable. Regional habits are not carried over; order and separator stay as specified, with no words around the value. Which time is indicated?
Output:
0:23:20
